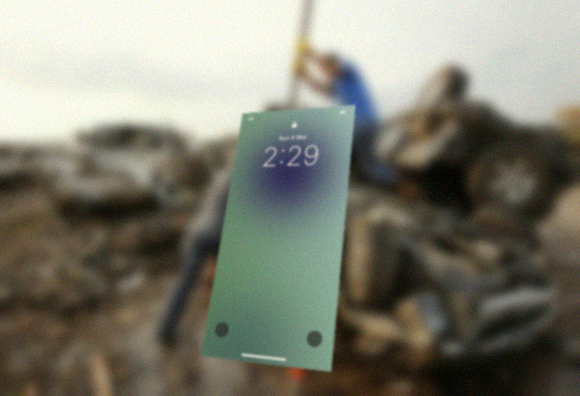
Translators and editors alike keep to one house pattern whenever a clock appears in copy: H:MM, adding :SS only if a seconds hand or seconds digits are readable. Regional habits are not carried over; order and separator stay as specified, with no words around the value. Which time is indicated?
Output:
2:29
